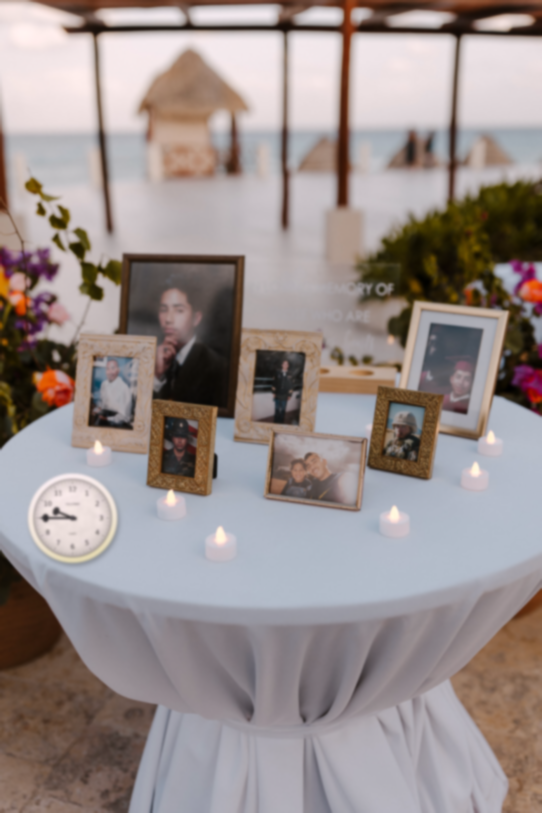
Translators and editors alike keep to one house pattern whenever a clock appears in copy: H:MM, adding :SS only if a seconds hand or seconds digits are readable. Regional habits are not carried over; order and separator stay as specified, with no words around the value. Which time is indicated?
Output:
9:45
